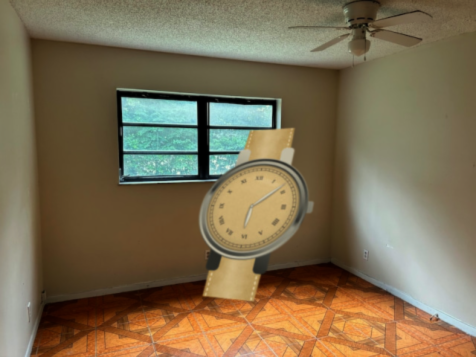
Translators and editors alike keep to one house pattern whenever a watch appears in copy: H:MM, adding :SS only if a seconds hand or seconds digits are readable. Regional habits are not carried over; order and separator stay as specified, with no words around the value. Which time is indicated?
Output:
6:08
